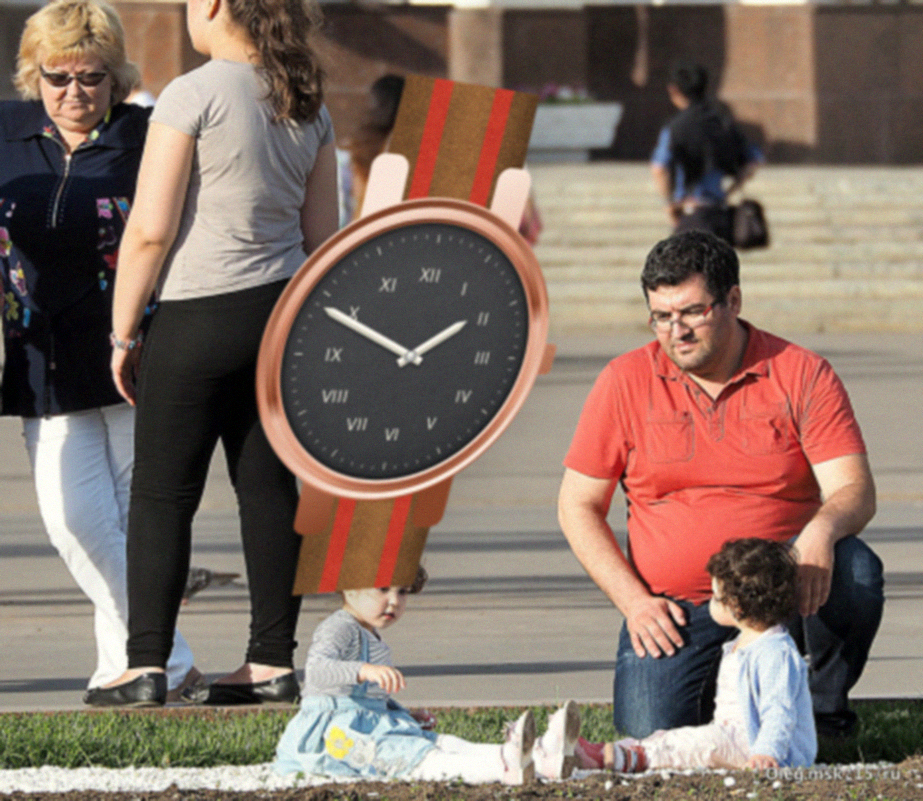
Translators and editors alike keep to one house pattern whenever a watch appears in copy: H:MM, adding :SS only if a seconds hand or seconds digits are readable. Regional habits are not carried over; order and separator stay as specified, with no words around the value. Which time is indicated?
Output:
1:49
